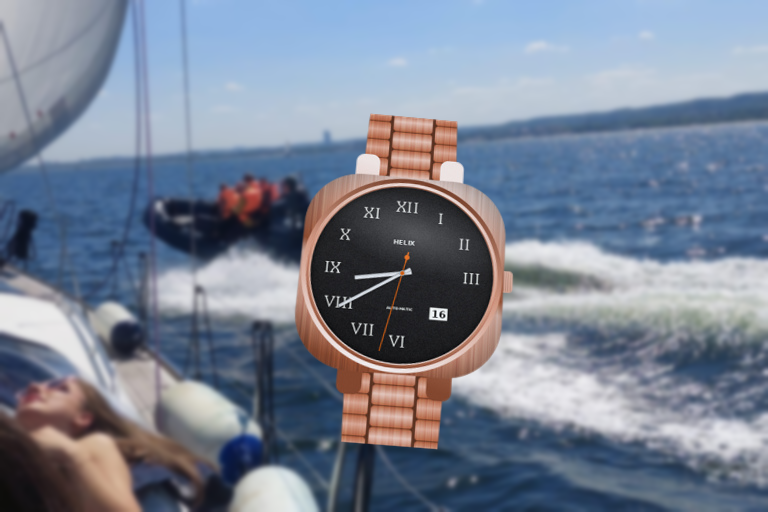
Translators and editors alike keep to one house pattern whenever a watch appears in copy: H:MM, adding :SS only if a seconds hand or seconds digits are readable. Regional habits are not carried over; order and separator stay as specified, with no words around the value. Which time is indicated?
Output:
8:39:32
